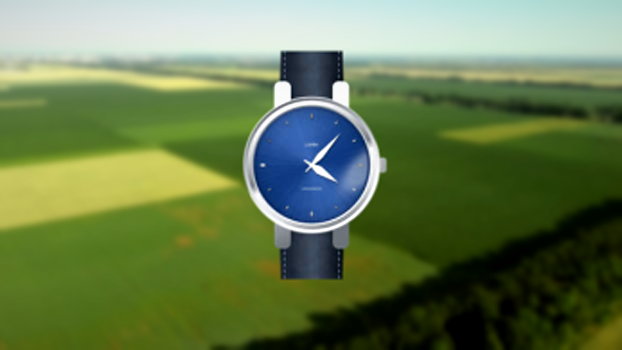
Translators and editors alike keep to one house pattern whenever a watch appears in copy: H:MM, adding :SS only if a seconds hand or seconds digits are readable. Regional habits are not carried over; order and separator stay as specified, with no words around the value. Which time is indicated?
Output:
4:07
